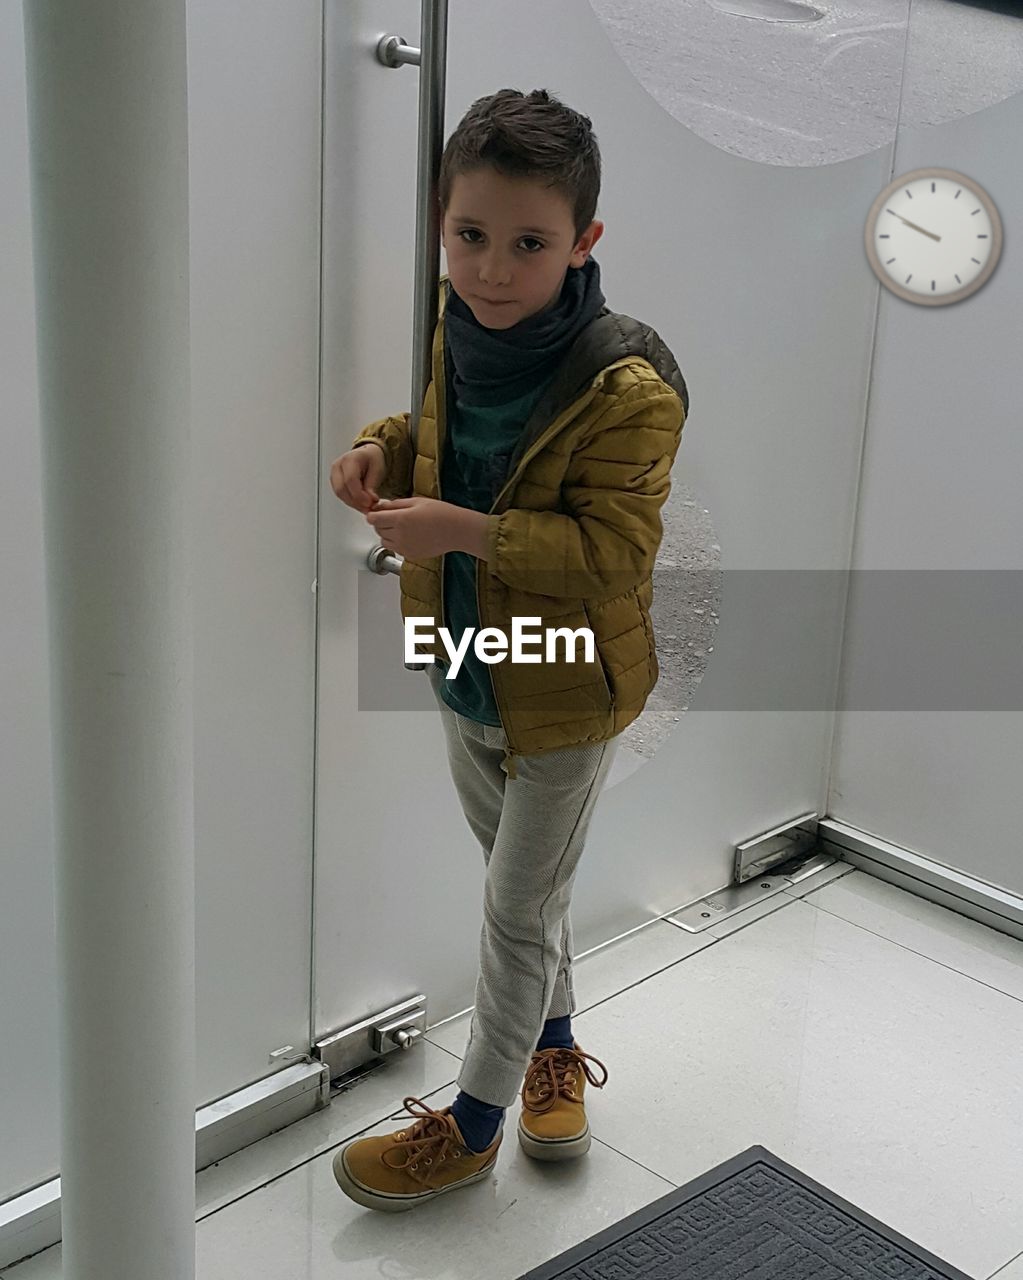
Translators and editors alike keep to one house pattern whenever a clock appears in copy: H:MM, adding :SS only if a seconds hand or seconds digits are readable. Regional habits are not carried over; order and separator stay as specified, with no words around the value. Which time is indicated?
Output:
9:50
